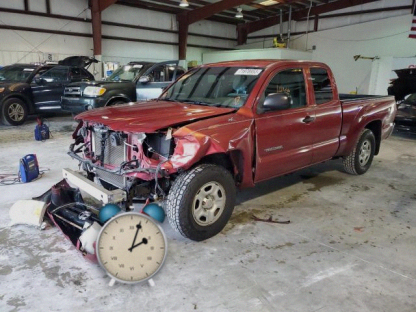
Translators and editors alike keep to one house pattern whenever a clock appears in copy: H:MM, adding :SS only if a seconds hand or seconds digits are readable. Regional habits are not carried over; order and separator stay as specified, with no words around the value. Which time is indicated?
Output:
2:03
